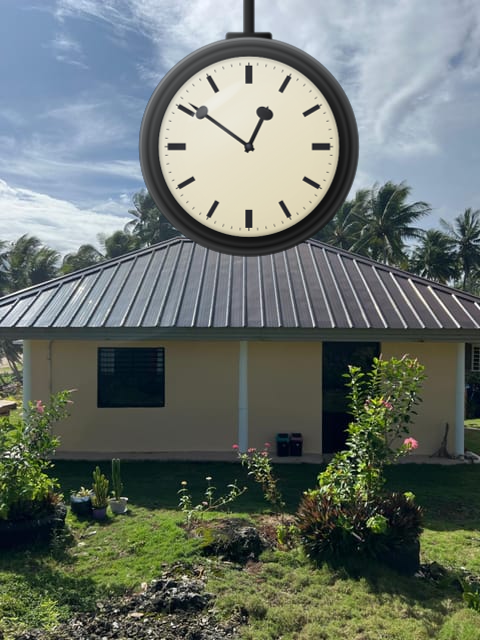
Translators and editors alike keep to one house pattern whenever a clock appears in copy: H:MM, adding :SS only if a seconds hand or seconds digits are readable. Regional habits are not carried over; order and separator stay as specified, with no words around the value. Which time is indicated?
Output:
12:51
